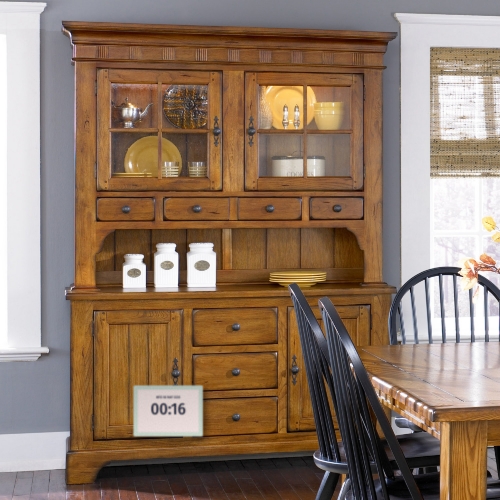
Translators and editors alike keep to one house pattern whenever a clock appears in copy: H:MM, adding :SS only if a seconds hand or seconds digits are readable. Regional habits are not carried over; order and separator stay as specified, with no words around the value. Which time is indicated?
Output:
0:16
